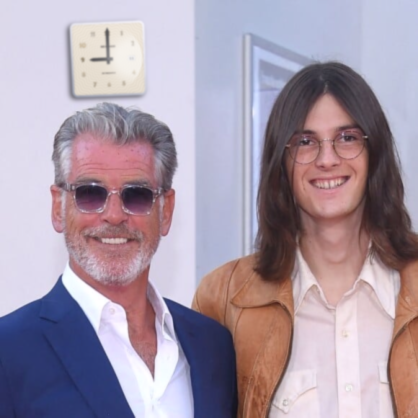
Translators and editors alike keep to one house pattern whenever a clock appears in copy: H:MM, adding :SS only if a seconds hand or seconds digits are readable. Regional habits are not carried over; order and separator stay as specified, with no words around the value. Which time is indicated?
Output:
9:00
